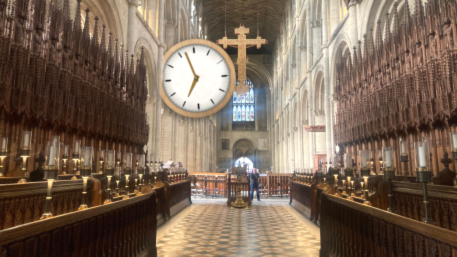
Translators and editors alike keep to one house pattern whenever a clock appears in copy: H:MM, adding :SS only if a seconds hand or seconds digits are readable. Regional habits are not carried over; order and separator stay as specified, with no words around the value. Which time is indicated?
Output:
6:57
